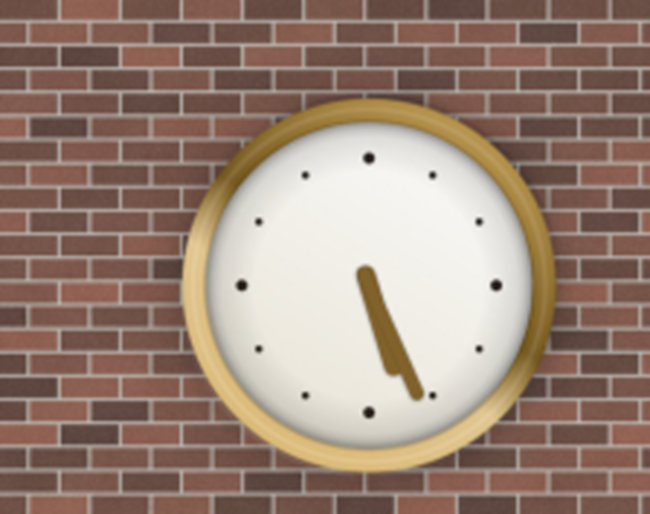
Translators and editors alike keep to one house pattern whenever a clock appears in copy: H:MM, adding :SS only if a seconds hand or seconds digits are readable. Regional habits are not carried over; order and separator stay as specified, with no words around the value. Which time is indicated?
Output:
5:26
